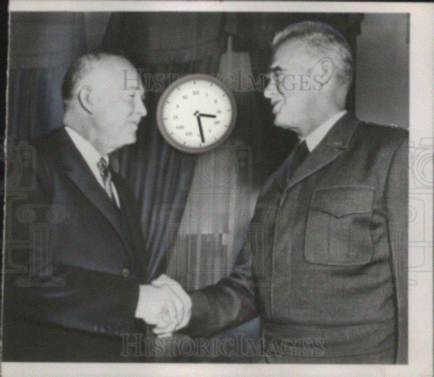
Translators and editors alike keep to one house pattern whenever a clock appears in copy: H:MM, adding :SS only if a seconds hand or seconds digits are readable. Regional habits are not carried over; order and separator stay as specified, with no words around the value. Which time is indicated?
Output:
3:29
